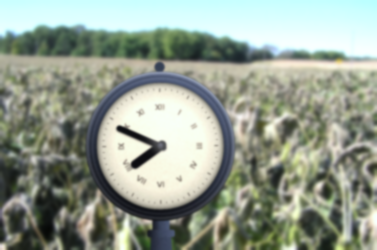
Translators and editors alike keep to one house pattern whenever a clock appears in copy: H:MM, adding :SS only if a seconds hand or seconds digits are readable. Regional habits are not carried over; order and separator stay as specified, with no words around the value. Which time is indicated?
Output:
7:49
